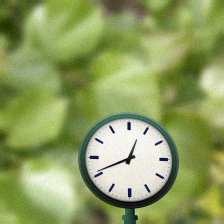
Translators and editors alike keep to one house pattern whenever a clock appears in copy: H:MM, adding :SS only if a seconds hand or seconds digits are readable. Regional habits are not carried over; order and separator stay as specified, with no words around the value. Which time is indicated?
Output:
12:41
